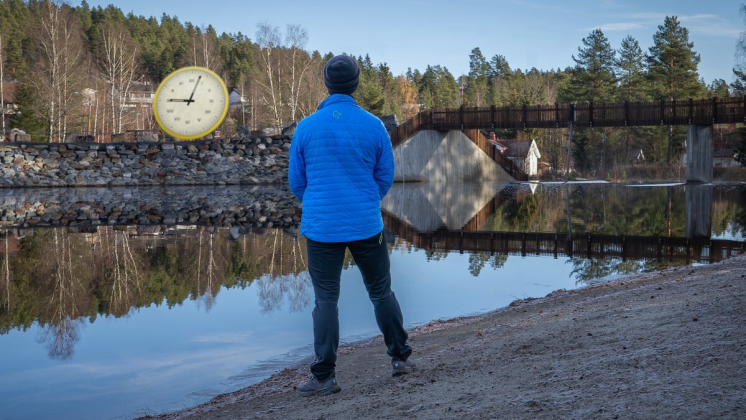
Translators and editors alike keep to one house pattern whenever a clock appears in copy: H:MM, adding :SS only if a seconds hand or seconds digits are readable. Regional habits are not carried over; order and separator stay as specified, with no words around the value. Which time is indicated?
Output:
9:03
